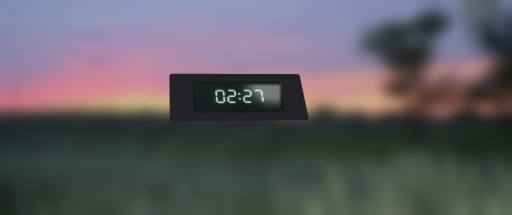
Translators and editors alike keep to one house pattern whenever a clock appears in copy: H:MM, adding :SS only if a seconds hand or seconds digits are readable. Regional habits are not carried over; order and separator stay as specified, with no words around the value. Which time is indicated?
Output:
2:27
